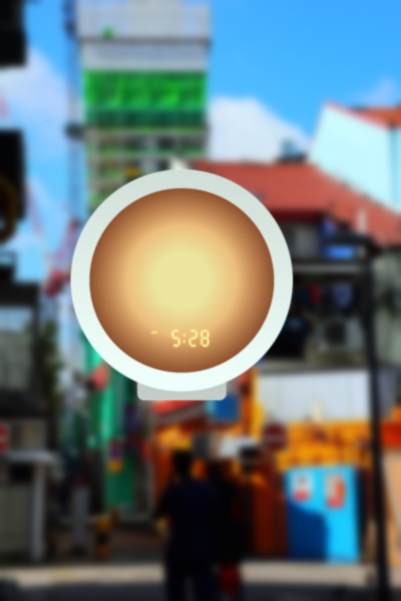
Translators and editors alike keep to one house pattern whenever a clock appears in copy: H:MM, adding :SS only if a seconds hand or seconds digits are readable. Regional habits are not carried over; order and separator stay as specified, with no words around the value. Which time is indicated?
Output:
5:28
